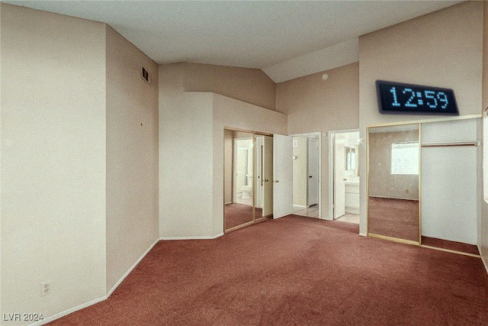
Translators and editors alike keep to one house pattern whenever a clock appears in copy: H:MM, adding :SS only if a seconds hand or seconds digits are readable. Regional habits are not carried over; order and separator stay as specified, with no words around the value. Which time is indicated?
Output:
12:59
